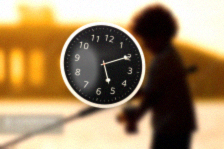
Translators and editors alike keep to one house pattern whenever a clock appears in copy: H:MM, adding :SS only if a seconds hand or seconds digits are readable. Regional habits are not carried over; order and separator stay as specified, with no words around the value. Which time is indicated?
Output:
5:10
